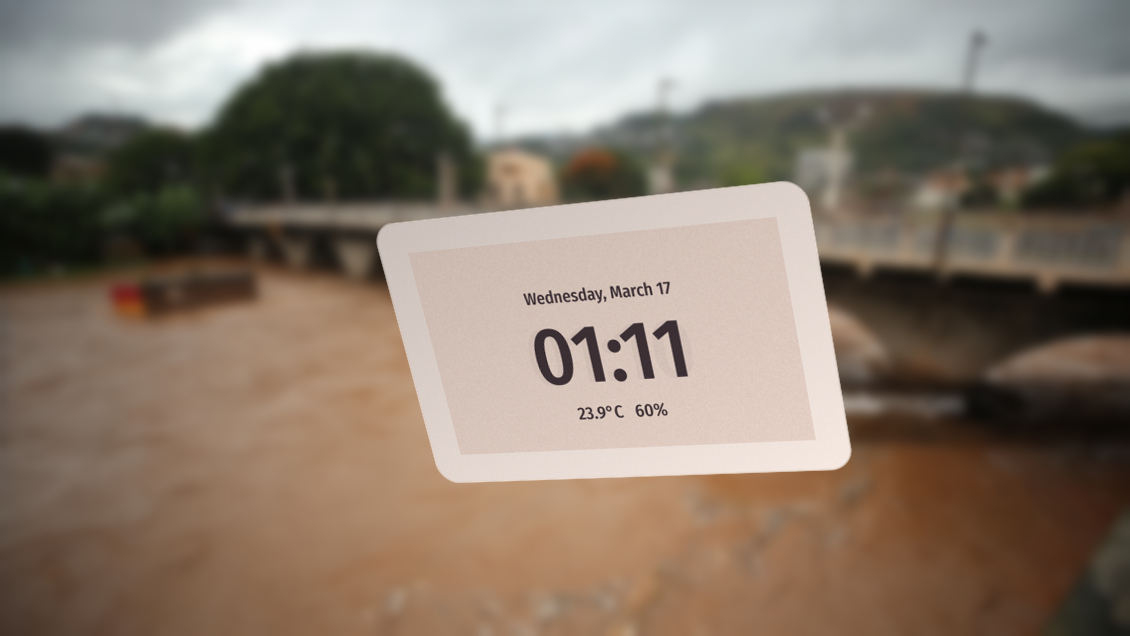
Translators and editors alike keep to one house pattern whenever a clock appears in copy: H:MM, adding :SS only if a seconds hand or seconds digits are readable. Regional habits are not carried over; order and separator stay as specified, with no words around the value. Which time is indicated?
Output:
1:11
